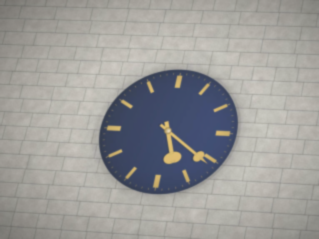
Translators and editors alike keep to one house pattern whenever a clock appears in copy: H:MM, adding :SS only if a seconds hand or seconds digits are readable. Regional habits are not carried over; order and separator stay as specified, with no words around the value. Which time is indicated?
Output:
5:21
